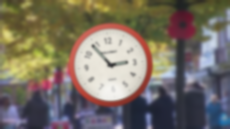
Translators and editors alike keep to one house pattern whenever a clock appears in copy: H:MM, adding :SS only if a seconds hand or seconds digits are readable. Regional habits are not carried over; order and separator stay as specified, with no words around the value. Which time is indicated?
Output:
2:54
